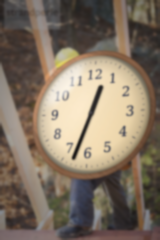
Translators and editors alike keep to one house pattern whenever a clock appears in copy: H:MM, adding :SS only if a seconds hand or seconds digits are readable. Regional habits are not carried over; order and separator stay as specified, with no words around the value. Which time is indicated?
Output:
12:33
